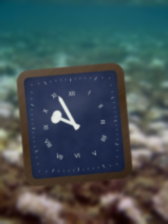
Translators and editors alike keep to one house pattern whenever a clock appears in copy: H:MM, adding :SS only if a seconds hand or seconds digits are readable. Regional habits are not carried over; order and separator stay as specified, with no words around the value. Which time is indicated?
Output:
9:56
